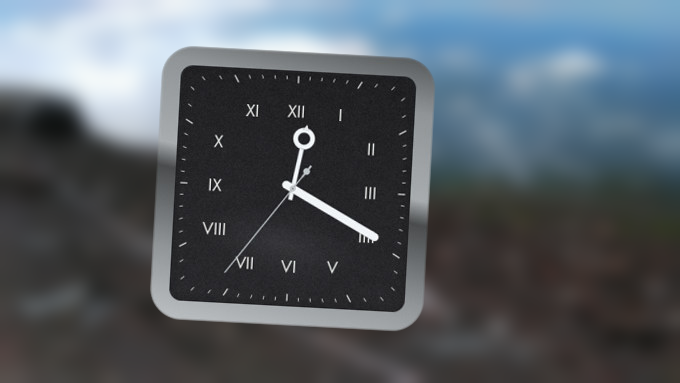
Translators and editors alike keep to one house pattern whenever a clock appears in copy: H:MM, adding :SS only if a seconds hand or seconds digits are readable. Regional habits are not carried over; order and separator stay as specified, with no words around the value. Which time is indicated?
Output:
12:19:36
